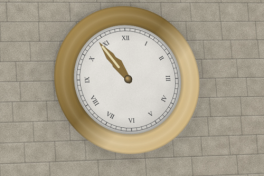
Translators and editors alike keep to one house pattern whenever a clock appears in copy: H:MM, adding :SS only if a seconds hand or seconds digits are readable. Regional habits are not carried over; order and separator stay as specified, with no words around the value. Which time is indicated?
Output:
10:54
